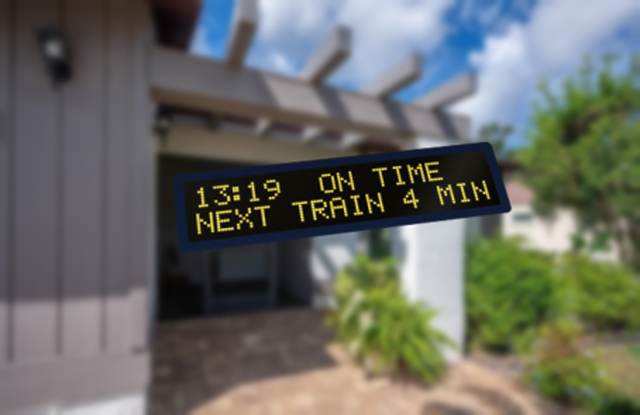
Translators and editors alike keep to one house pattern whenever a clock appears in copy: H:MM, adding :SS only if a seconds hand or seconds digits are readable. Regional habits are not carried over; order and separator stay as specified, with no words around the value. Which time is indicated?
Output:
13:19
